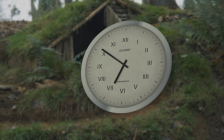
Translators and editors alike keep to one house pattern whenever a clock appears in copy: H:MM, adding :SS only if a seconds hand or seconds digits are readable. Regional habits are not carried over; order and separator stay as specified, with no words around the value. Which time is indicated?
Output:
6:51
